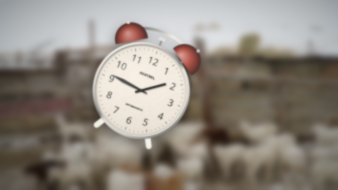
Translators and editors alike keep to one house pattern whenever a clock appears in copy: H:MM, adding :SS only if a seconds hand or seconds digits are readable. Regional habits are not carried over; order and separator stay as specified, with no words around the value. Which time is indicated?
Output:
1:46
